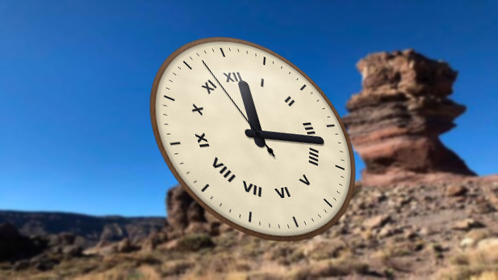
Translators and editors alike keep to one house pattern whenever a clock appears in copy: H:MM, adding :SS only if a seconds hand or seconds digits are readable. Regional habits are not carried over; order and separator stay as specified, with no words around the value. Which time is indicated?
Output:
12:16:57
